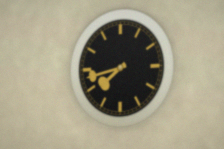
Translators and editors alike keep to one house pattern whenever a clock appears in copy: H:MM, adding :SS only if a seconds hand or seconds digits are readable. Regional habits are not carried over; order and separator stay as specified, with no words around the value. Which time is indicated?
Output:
7:43
